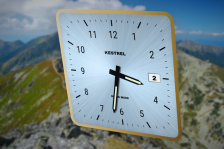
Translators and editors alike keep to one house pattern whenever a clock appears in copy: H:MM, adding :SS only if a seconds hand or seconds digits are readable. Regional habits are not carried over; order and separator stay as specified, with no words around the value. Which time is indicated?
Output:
3:32
